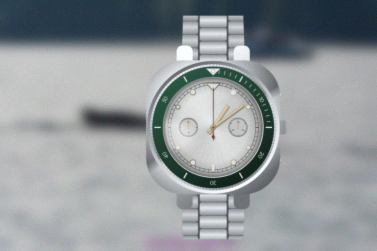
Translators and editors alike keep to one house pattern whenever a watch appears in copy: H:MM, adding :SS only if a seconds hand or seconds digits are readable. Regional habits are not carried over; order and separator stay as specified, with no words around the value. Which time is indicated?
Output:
1:09
